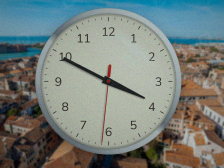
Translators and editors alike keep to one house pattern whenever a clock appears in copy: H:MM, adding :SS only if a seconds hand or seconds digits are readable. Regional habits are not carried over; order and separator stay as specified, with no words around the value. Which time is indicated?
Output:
3:49:31
